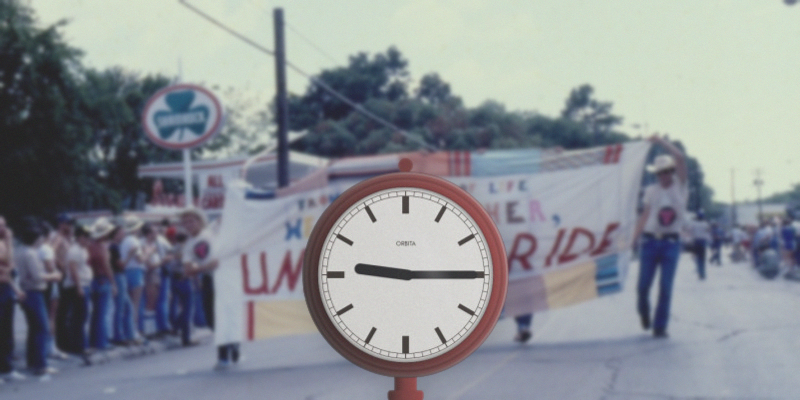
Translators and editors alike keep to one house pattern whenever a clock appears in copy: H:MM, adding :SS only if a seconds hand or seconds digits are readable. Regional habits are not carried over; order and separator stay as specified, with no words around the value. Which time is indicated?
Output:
9:15
